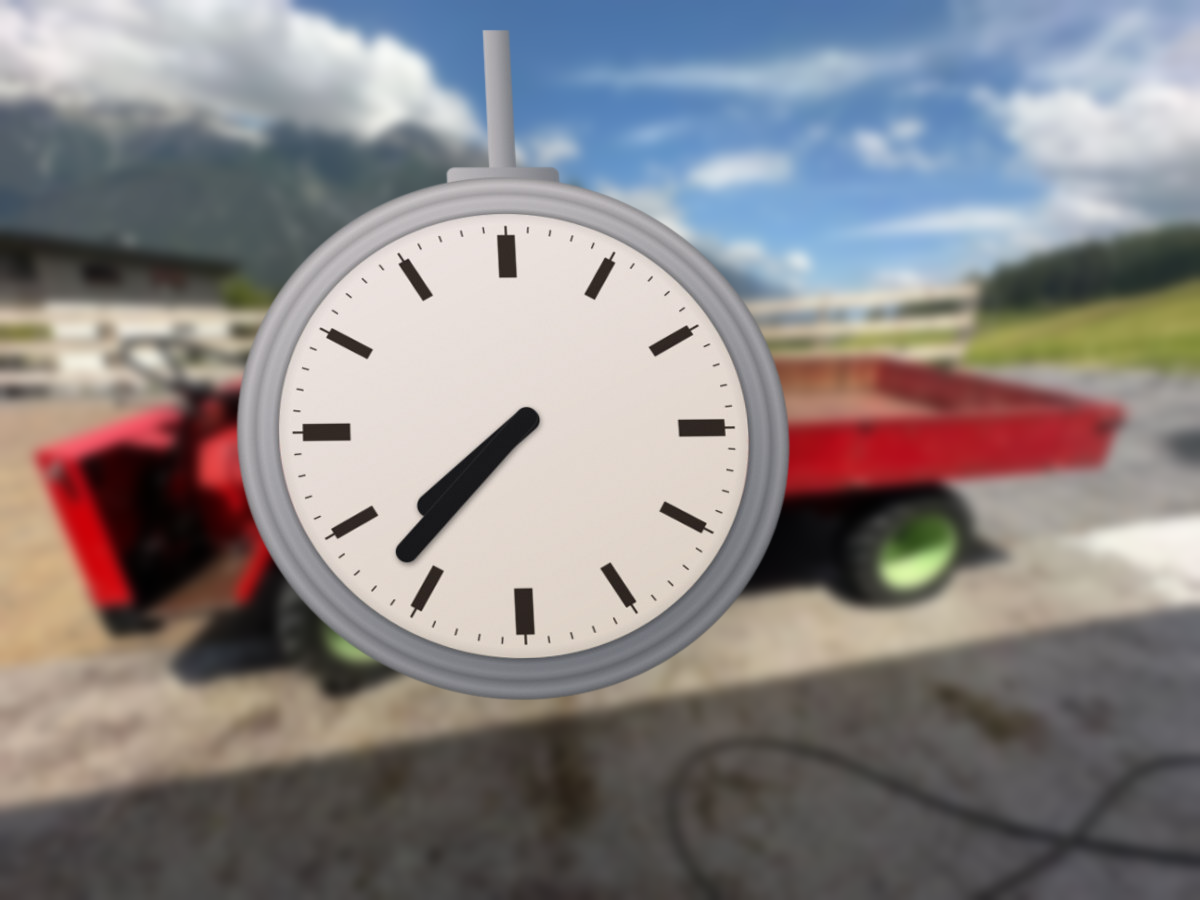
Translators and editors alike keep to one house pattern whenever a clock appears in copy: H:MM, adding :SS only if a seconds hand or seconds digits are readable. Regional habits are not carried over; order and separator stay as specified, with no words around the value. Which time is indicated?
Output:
7:37
